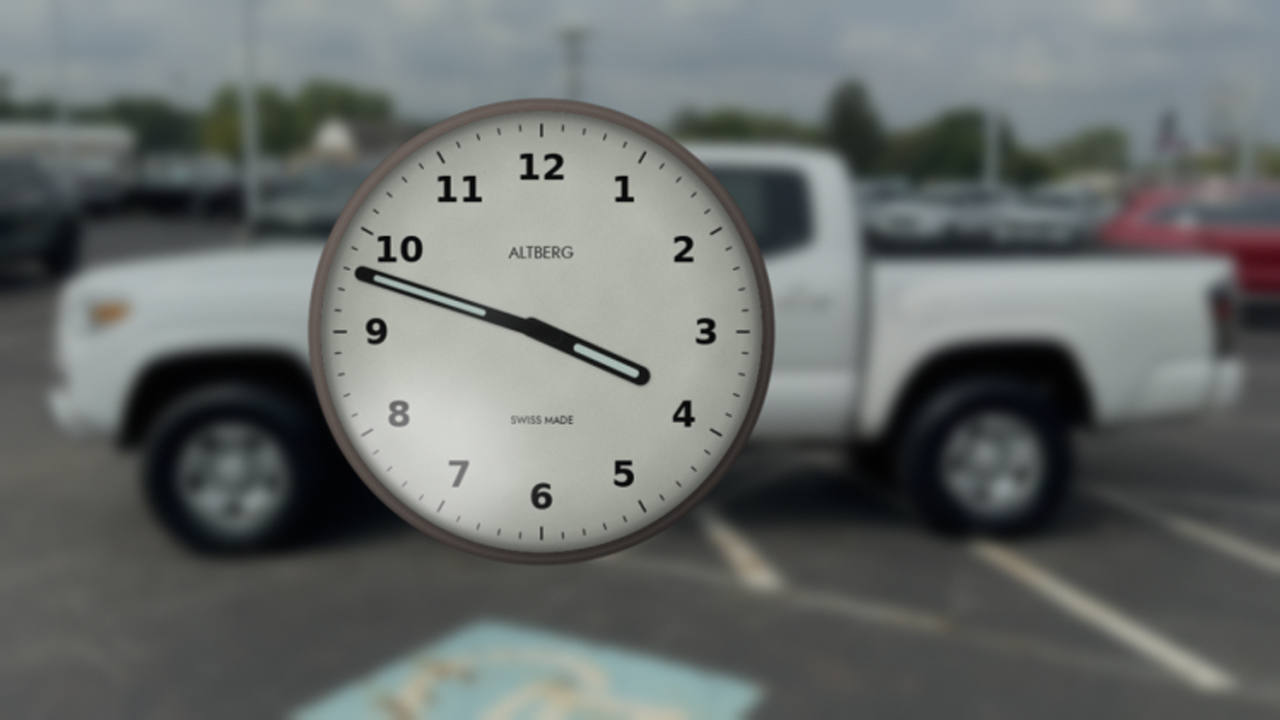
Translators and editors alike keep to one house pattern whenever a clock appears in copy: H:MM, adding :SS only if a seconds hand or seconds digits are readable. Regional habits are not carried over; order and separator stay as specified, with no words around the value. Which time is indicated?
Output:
3:48
